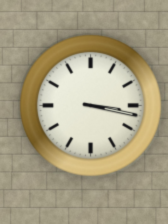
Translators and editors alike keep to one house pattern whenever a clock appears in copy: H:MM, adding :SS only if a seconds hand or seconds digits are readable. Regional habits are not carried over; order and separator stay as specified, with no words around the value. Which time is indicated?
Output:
3:17
